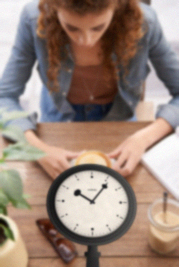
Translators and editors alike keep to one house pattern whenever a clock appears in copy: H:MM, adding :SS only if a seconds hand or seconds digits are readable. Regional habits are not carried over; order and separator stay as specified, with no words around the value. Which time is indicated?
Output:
10:06
